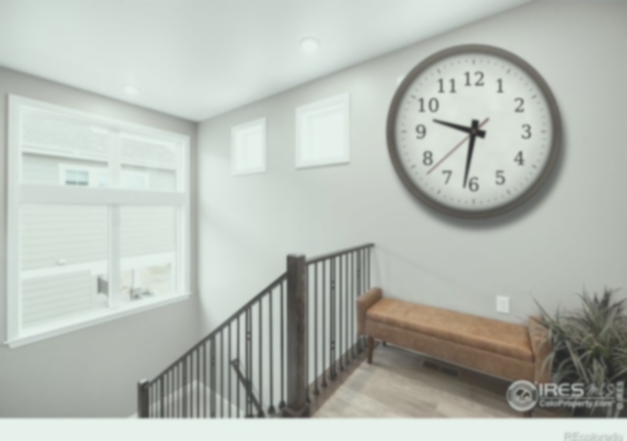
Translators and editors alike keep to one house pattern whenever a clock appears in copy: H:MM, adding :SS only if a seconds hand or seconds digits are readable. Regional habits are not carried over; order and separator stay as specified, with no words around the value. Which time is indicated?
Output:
9:31:38
